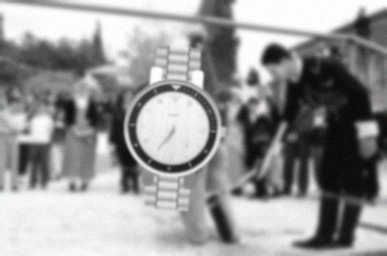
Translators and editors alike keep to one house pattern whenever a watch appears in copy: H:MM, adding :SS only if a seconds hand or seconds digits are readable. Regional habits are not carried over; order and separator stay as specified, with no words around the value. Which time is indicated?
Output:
6:35
